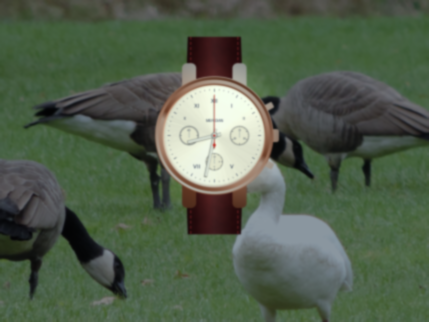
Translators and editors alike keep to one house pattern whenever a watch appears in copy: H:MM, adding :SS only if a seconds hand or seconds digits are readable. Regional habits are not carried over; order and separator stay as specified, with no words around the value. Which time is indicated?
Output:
8:32
